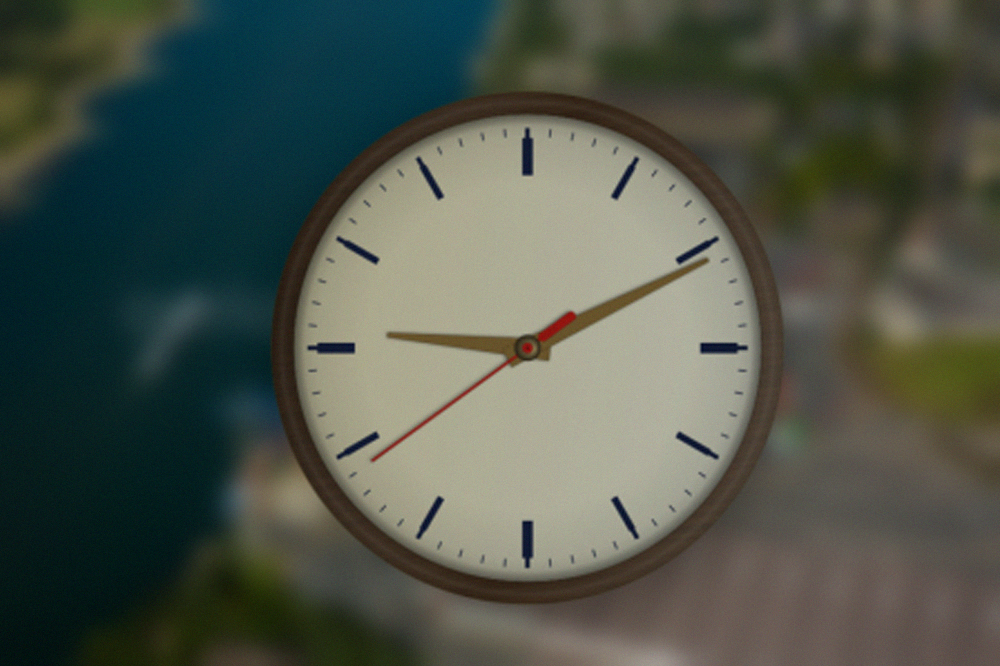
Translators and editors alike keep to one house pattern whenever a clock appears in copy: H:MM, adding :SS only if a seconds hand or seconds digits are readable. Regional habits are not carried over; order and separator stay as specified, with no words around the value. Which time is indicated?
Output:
9:10:39
